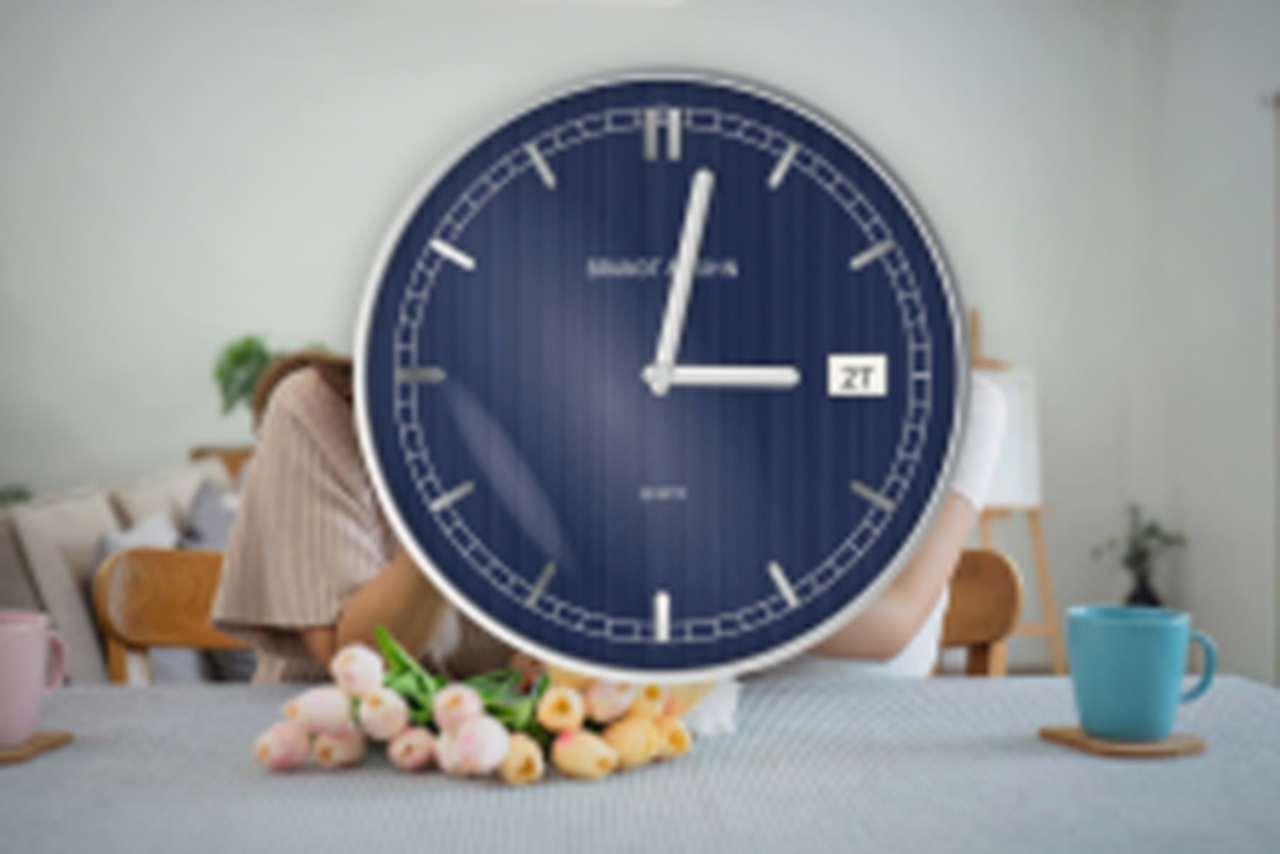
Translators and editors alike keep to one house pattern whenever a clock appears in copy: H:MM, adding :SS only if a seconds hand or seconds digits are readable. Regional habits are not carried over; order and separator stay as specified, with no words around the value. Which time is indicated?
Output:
3:02
